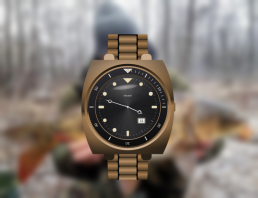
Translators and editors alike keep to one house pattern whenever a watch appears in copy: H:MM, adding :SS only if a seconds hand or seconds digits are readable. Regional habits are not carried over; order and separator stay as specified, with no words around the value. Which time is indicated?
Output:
3:48
